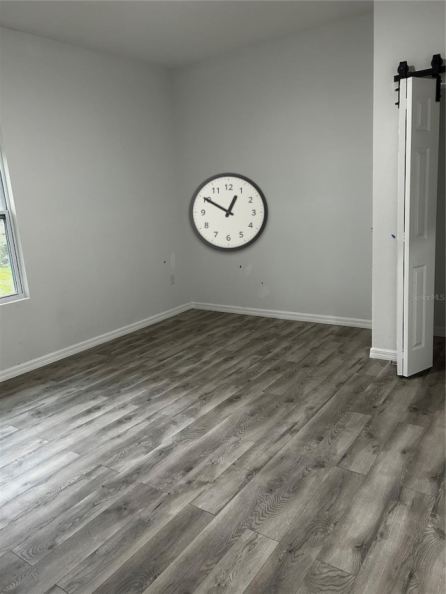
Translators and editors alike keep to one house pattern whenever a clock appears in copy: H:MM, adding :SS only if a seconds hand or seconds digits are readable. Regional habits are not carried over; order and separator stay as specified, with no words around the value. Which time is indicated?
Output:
12:50
